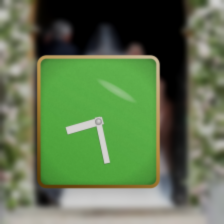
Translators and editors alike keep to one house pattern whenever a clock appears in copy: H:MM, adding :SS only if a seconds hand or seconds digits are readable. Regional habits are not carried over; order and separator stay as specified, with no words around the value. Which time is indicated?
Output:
8:28
